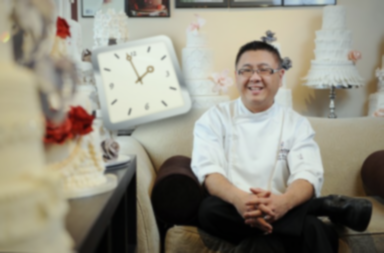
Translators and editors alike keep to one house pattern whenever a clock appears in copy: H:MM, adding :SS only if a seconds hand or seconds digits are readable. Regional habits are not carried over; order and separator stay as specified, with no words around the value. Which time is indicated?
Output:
1:58
